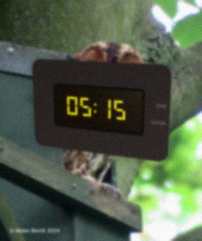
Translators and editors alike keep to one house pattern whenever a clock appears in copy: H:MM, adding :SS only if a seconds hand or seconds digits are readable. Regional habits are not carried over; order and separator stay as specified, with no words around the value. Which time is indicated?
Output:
5:15
